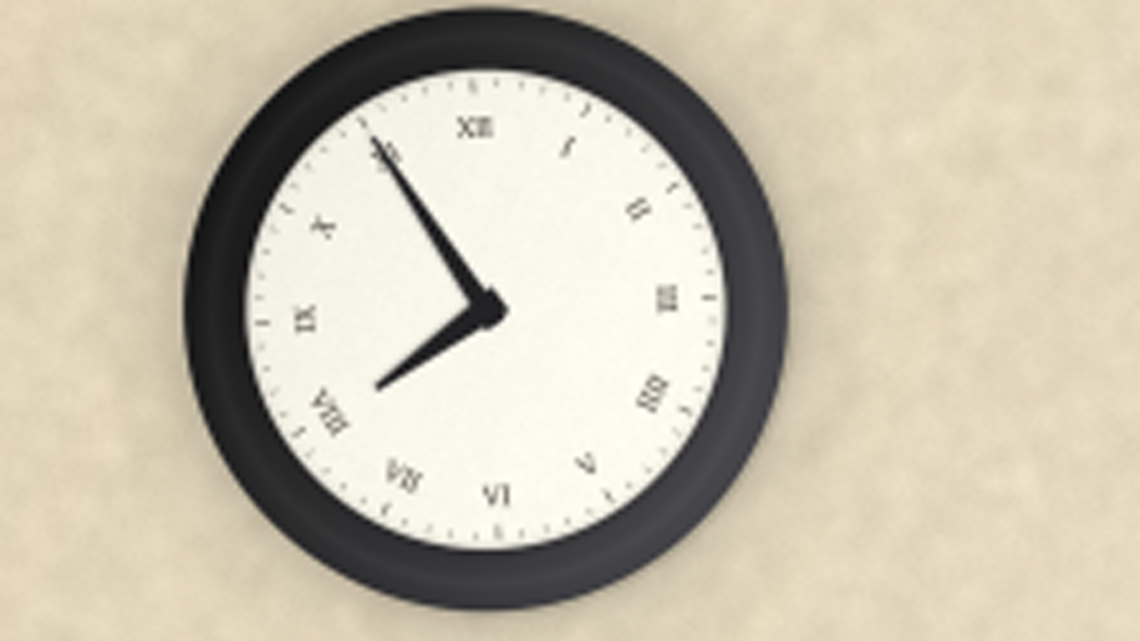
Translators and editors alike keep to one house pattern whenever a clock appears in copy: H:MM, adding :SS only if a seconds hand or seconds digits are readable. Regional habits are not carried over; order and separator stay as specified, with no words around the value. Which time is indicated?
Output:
7:55
